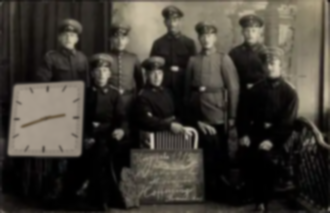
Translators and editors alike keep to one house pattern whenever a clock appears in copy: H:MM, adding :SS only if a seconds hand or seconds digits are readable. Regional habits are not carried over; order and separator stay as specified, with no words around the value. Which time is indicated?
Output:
2:42
